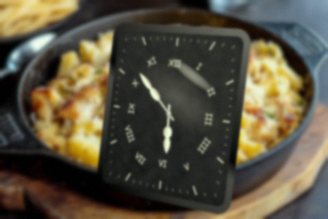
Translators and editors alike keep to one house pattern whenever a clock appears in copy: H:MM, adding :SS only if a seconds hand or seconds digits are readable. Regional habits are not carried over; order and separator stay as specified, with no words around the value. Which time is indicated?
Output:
5:52
